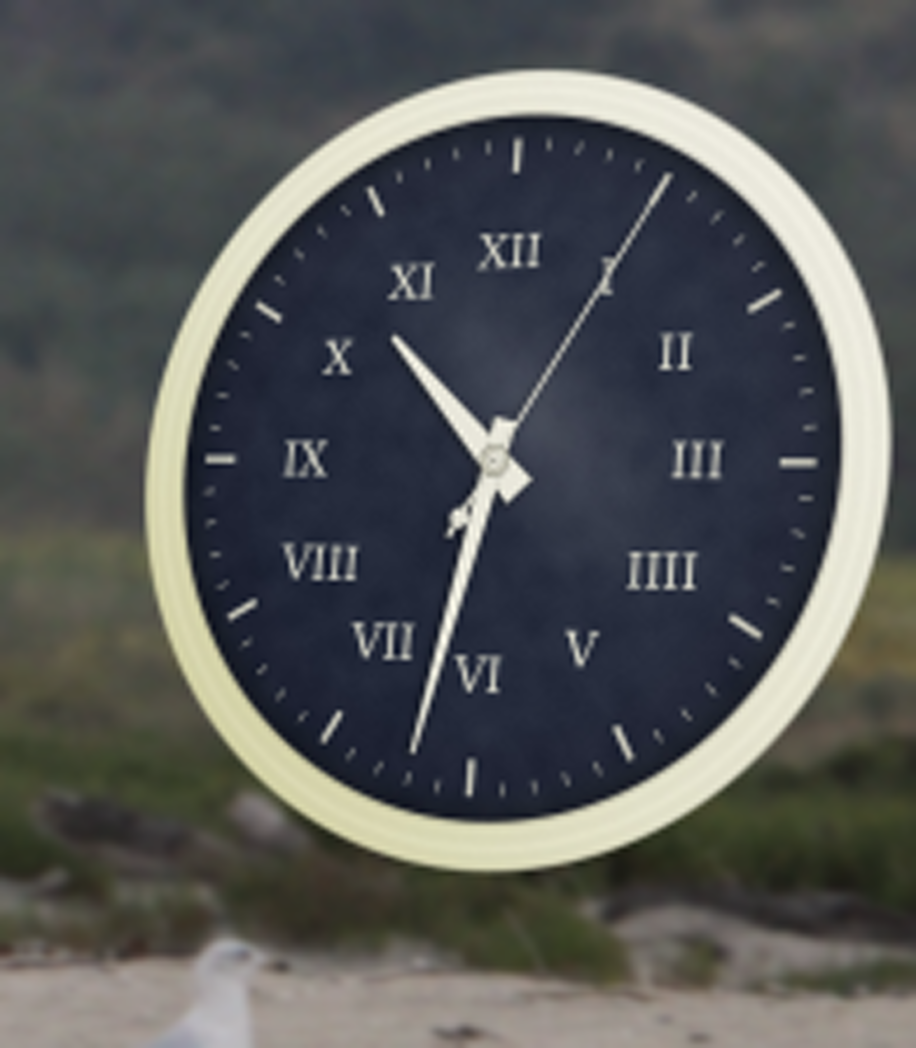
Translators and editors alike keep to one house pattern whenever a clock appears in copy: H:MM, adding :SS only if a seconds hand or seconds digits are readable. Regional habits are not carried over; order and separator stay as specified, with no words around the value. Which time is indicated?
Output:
10:32:05
